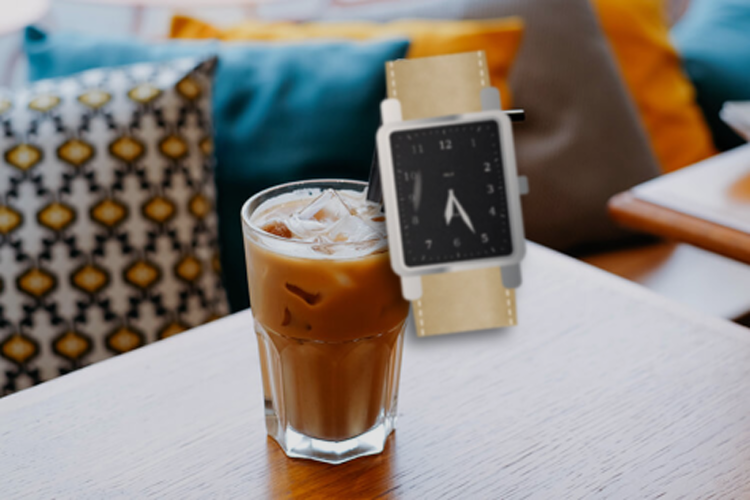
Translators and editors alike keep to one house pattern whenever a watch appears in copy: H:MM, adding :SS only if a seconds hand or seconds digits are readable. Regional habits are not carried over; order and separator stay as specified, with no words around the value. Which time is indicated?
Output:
6:26
